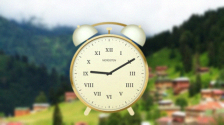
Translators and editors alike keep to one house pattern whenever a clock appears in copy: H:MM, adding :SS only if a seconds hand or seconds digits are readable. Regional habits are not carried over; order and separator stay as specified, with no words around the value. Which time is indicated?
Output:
9:10
